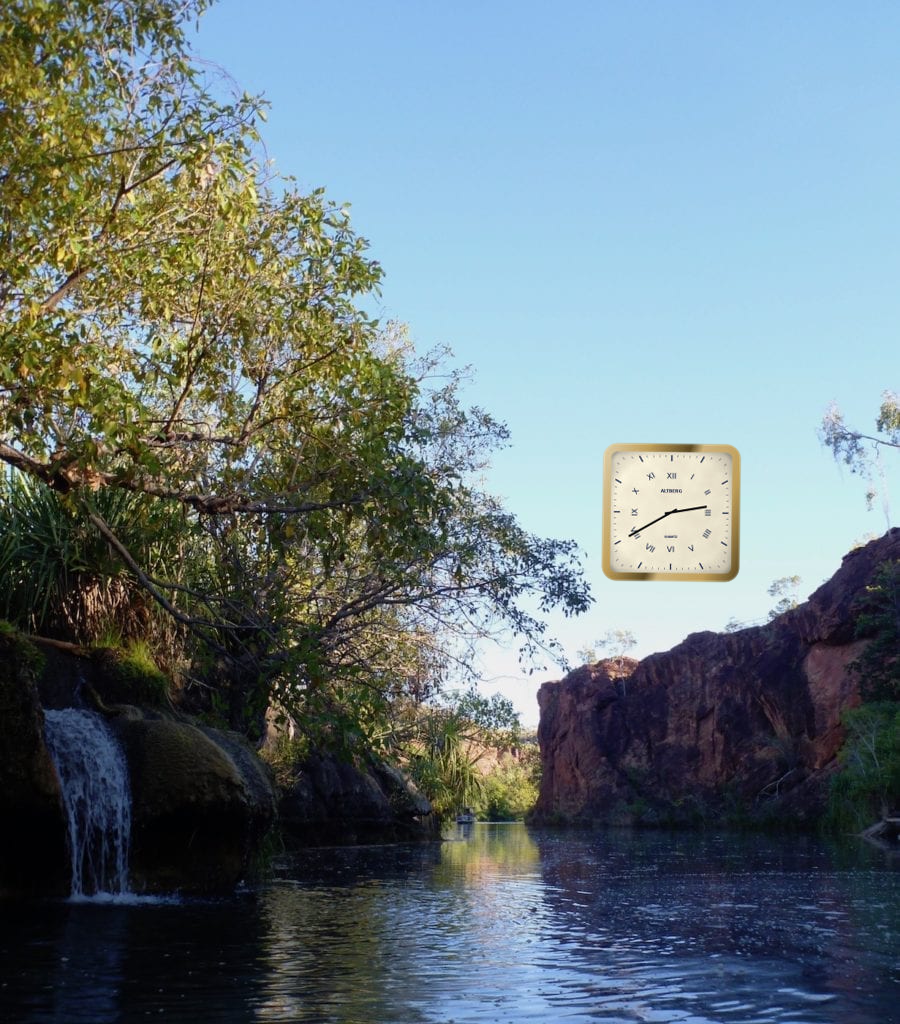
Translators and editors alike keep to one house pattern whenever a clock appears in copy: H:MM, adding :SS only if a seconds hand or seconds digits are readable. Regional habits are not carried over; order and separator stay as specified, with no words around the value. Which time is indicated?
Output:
2:40
